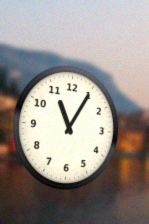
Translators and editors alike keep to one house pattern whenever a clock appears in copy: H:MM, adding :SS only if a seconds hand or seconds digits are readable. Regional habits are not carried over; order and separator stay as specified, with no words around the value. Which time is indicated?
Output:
11:05
